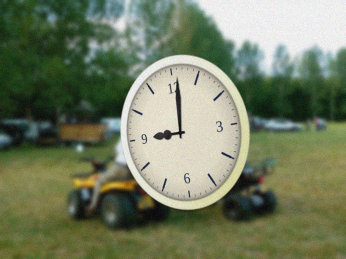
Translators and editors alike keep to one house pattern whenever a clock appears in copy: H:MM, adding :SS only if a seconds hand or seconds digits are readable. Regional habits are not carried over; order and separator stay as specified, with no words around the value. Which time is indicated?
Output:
9:01
